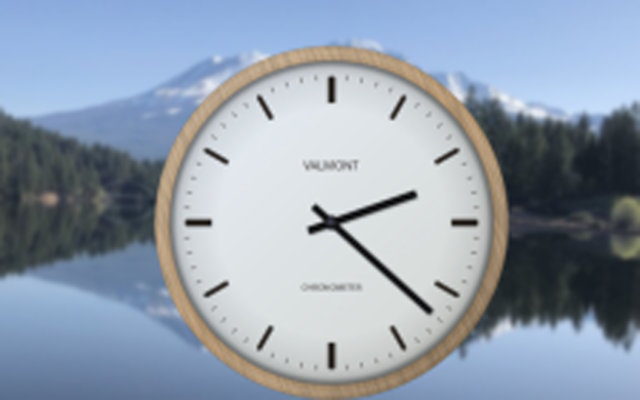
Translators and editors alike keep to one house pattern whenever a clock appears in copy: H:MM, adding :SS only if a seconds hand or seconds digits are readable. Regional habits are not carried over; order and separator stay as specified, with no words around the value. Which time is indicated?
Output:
2:22
